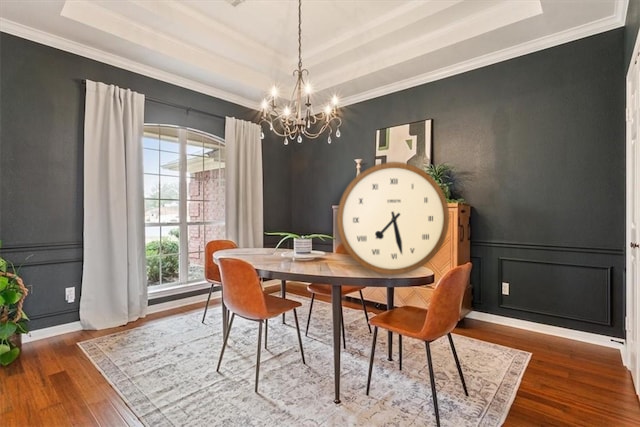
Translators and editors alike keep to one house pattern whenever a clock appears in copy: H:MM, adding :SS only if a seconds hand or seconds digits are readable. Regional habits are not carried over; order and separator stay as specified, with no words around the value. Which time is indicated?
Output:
7:28
